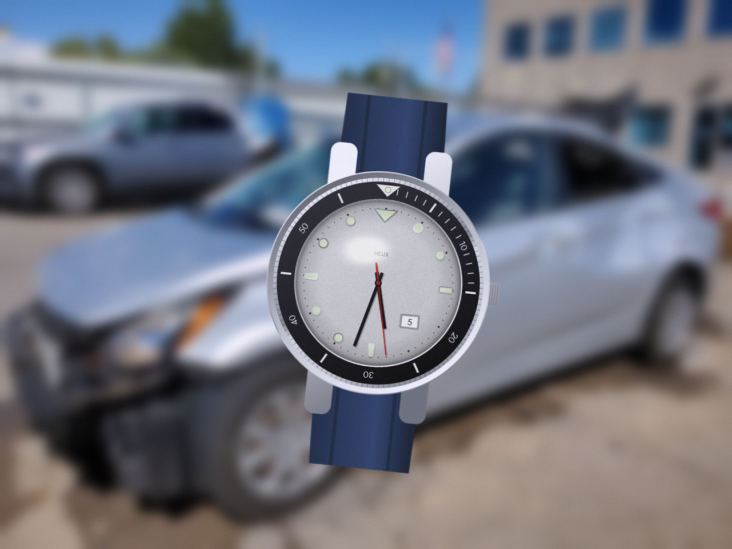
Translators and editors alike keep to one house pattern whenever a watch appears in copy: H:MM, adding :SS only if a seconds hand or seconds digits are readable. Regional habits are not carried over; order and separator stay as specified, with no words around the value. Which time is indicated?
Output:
5:32:28
